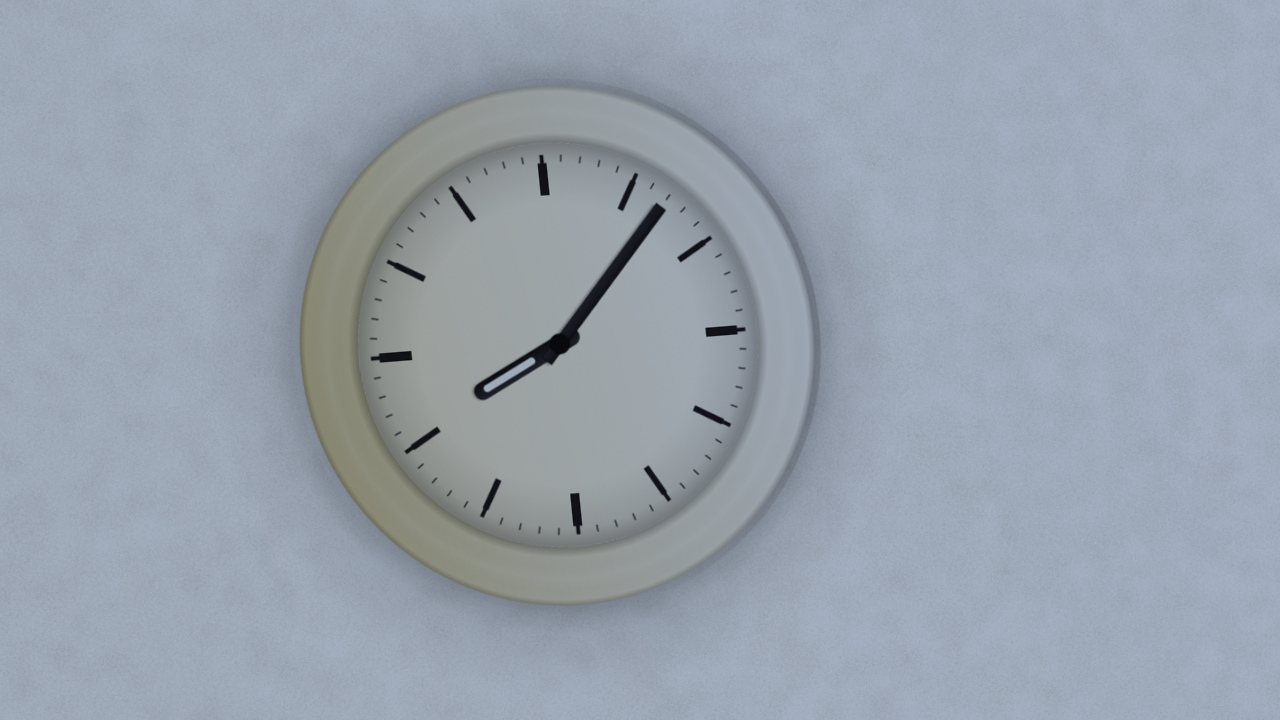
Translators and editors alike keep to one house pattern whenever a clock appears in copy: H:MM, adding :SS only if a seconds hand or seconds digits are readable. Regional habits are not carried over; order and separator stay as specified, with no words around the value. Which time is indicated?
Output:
8:07
